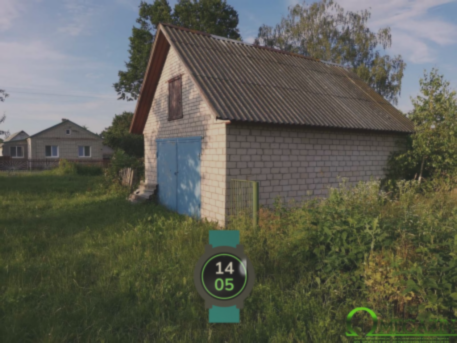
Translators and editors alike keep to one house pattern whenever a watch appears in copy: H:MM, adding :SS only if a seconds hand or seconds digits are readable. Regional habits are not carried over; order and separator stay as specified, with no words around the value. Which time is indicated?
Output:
14:05
